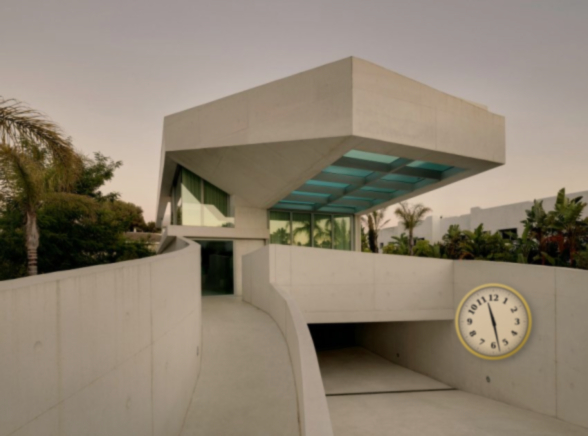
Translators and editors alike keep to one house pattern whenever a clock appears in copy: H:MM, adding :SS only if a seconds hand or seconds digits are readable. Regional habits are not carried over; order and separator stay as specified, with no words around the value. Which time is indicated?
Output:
11:28
